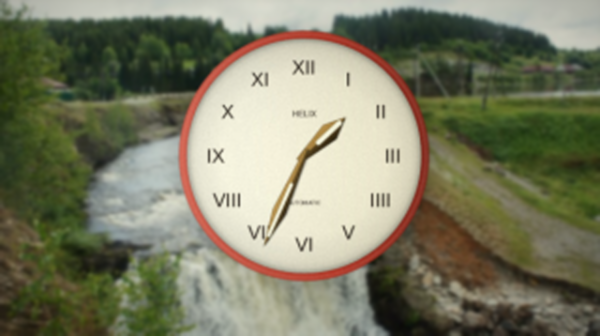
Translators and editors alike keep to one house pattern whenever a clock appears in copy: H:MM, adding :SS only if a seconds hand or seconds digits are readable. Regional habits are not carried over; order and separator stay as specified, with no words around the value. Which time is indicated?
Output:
1:34
